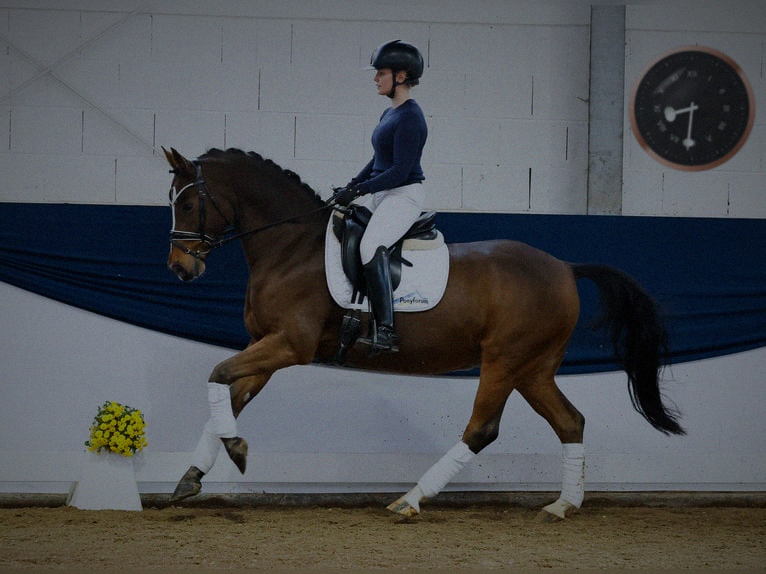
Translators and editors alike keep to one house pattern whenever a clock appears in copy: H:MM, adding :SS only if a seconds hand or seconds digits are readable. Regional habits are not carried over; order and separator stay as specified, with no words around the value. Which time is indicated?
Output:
8:31
